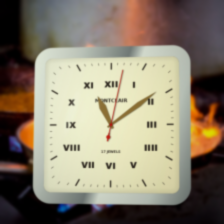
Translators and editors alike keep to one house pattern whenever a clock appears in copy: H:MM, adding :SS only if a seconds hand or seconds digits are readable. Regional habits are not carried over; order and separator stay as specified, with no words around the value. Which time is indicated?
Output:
11:09:02
